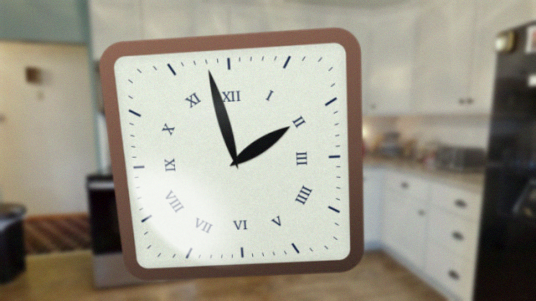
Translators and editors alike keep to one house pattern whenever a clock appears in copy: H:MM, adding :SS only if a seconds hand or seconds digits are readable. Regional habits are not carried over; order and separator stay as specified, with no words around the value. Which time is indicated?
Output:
1:58
